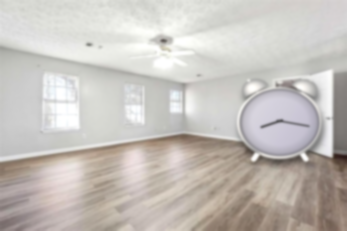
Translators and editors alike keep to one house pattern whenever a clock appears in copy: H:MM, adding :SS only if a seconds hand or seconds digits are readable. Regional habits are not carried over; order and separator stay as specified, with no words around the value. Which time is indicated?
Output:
8:17
